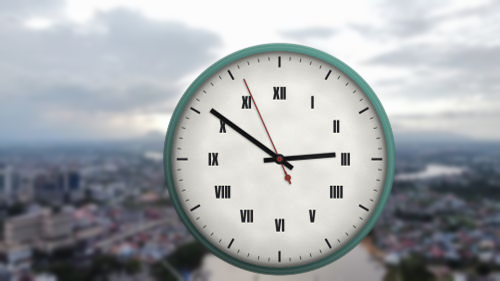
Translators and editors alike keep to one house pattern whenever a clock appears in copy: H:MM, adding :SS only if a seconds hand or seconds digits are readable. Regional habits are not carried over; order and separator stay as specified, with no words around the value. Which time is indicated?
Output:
2:50:56
